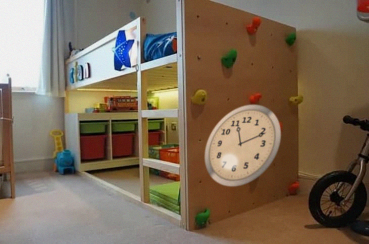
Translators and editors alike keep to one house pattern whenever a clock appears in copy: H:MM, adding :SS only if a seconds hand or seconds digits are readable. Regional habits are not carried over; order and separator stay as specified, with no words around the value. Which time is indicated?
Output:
11:11
